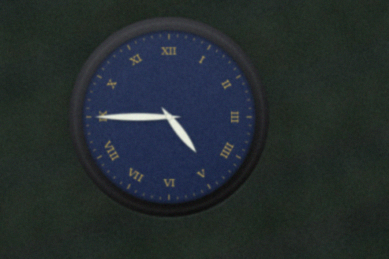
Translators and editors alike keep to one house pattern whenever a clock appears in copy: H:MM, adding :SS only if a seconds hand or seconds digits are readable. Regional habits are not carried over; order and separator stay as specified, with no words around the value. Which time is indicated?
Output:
4:45
